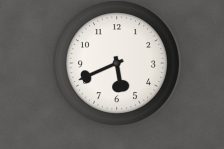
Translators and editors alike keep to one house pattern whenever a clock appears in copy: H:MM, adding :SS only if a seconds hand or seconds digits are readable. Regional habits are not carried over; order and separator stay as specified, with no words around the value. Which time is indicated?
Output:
5:41
